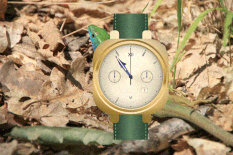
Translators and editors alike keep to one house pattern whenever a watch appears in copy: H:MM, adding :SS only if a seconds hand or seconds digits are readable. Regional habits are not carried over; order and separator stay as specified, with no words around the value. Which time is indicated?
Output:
10:54
